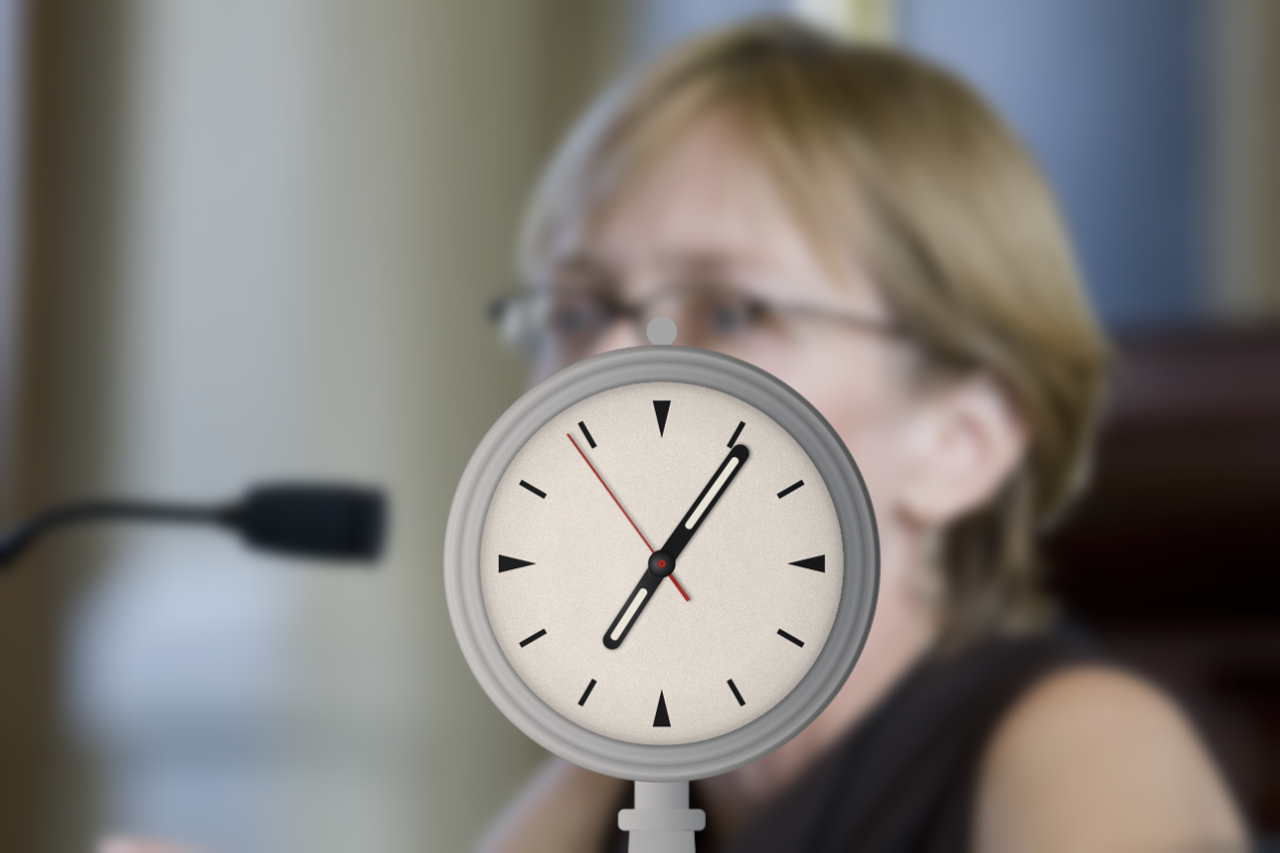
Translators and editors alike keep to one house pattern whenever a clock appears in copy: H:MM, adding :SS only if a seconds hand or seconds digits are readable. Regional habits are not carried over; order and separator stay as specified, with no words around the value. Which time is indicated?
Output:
7:05:54
